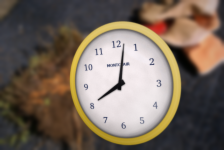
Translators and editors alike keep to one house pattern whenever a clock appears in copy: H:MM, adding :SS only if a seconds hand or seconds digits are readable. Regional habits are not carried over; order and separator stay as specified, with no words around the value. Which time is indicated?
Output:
8:02
